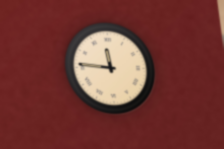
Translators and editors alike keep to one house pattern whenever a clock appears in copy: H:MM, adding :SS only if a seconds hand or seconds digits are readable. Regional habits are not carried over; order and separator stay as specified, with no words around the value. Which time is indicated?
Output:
11:46
